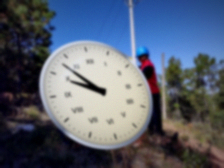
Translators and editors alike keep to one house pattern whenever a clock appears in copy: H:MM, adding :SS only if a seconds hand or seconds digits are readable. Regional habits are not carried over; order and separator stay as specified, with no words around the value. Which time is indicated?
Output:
9:53
